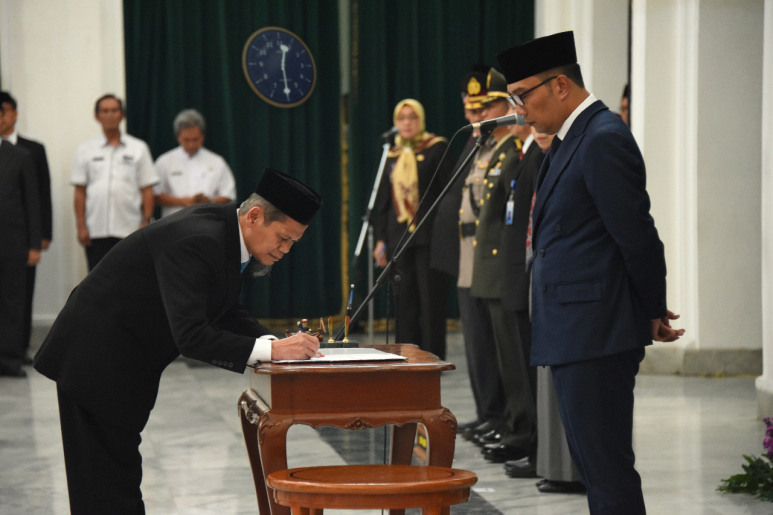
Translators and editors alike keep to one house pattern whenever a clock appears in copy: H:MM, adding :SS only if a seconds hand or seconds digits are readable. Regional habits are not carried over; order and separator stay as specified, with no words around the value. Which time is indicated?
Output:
12:30
